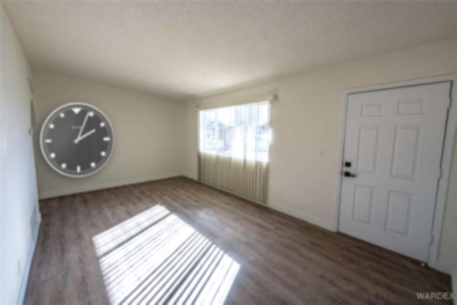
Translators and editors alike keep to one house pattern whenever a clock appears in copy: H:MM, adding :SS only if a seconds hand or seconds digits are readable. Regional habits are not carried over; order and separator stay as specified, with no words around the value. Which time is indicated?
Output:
2:04
